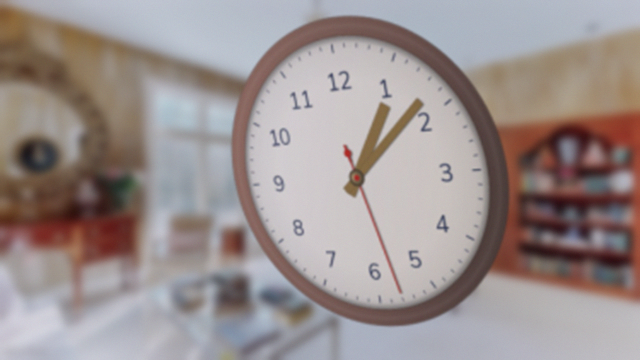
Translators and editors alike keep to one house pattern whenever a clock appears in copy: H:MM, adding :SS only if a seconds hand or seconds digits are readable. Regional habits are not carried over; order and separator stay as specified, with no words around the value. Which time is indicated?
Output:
1:08:28
